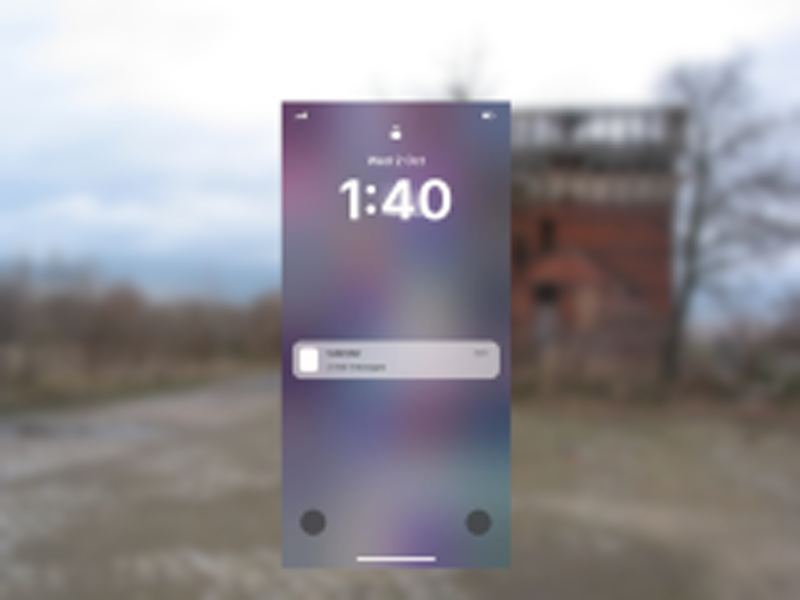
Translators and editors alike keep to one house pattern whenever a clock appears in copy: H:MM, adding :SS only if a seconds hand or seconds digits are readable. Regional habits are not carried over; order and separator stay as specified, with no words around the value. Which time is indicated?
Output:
1:40
